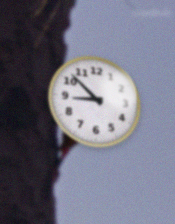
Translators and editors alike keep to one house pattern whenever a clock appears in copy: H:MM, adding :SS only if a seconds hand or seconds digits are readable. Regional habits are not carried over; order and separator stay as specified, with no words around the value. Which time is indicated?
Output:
8:52
